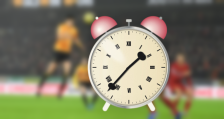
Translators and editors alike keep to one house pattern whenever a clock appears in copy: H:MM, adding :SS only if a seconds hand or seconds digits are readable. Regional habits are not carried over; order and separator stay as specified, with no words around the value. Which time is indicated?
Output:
1:37
